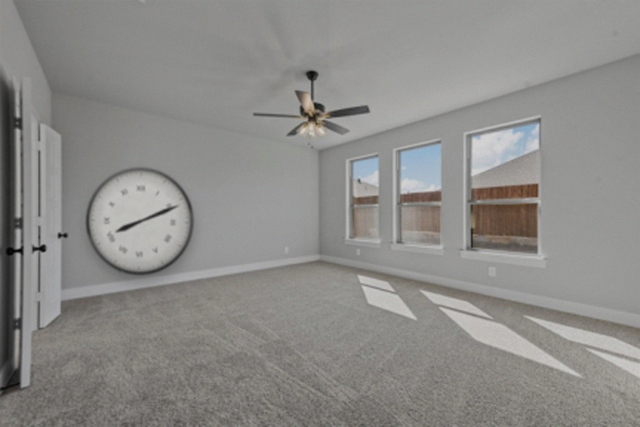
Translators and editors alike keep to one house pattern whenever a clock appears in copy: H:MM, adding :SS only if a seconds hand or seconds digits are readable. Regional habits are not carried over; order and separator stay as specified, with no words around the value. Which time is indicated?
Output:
8:11
